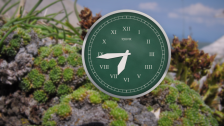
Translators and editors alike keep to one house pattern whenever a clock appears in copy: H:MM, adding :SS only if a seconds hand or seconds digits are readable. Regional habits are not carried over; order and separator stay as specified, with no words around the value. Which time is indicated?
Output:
6:44
